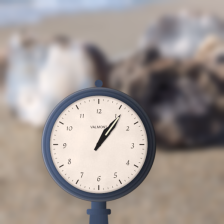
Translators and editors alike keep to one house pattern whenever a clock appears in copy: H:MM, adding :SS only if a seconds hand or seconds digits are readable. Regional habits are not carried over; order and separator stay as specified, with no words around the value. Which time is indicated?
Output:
1:06
